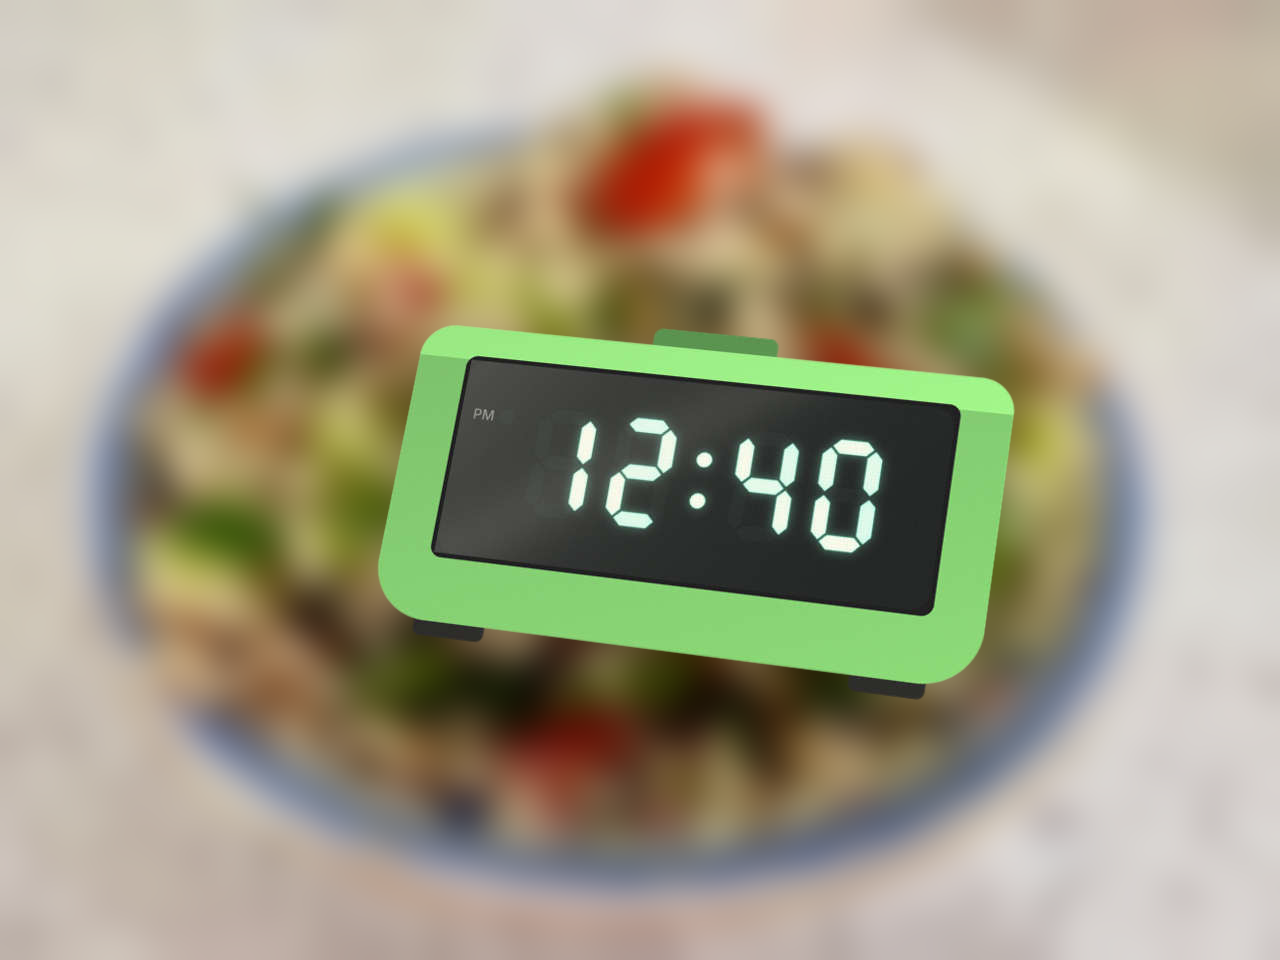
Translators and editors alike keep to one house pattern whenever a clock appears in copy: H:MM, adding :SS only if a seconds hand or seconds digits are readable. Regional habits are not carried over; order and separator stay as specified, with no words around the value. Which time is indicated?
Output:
12:40
